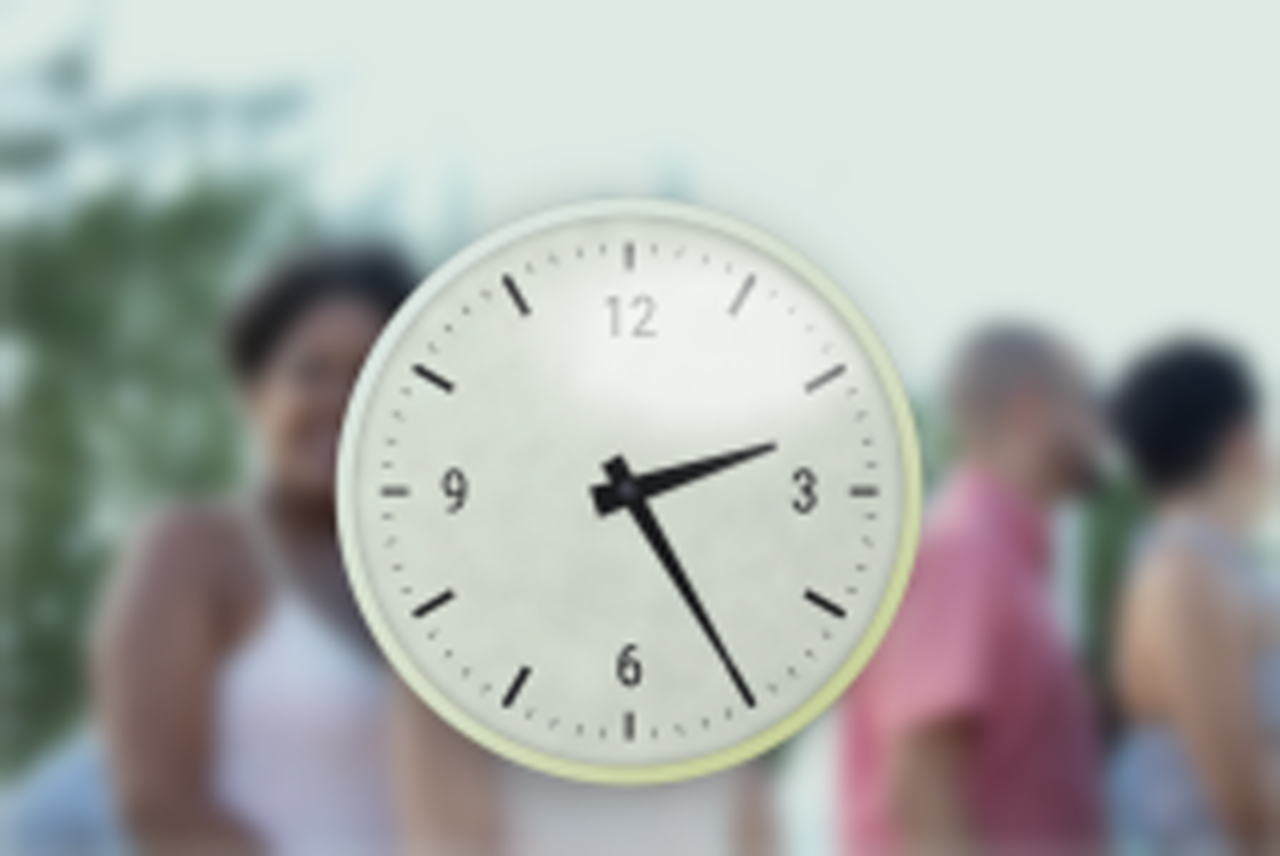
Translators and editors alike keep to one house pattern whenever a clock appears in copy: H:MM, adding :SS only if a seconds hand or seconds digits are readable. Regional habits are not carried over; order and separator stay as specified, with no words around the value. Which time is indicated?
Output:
2:25
